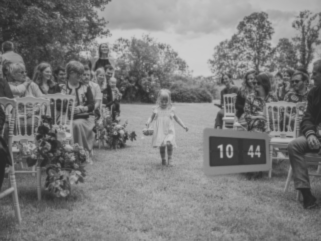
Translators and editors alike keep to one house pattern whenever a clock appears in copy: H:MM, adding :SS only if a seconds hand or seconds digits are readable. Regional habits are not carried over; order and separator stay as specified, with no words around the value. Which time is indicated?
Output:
10:44
